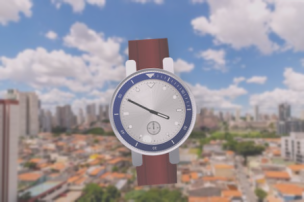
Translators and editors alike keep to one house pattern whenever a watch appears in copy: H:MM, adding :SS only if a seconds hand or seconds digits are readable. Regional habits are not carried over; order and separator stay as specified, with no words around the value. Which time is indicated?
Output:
3:50
